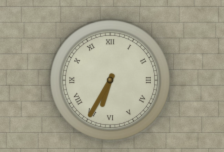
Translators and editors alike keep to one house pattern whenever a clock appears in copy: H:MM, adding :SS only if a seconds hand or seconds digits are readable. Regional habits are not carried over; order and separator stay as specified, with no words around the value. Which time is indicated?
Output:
6:35
